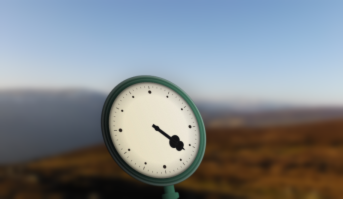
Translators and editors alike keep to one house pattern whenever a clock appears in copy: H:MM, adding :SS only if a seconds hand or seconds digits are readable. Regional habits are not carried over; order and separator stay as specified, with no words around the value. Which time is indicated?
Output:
4:22
